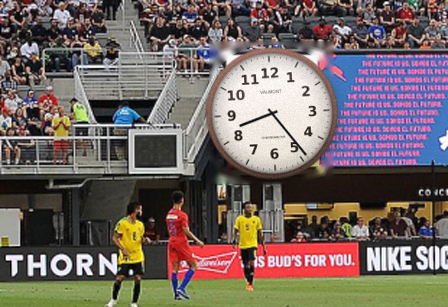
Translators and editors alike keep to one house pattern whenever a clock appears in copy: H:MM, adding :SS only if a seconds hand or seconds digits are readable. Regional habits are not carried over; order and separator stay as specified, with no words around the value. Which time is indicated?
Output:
8:24
